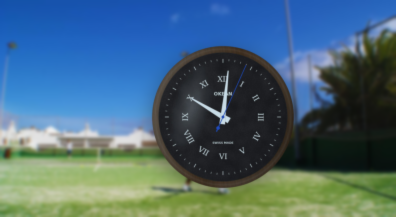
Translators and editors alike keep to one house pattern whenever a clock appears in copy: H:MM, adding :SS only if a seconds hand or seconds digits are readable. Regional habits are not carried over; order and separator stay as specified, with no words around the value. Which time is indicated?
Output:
10:01:04
